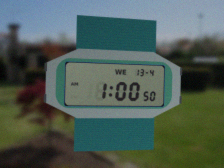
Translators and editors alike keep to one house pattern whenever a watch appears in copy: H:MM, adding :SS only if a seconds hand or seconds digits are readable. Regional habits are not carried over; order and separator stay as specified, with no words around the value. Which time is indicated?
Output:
1:00:50
